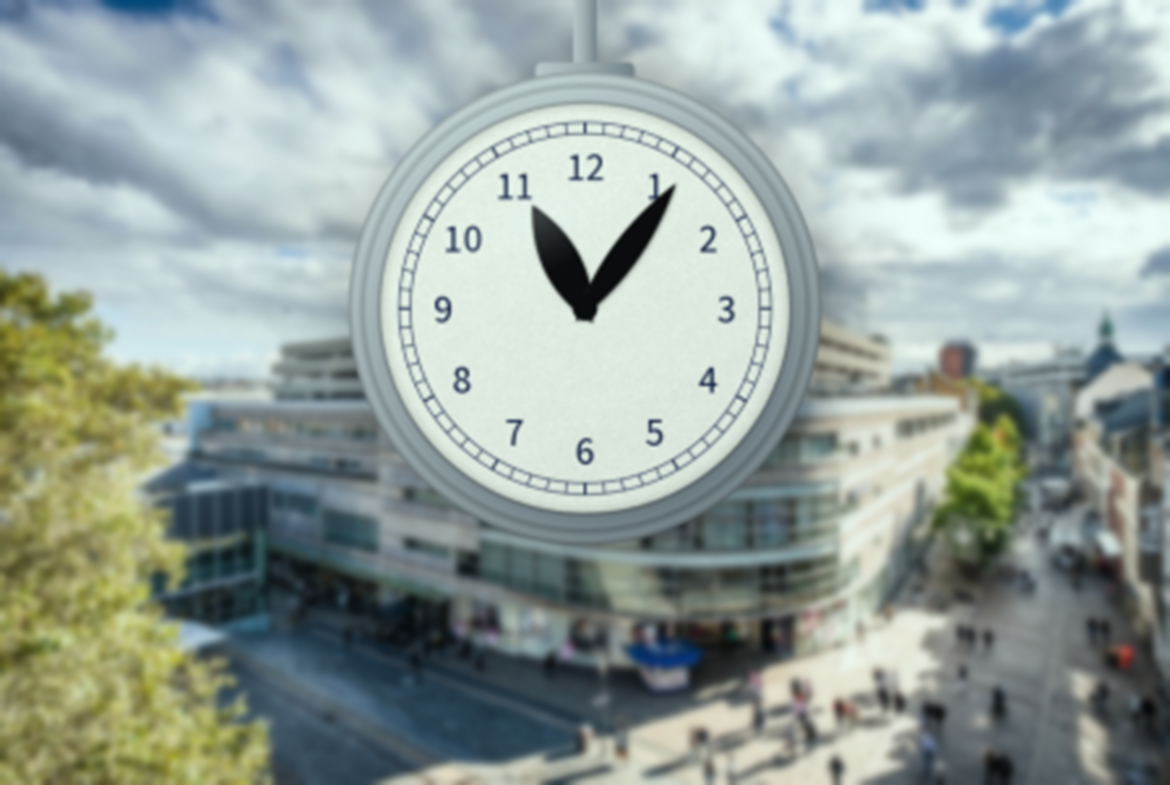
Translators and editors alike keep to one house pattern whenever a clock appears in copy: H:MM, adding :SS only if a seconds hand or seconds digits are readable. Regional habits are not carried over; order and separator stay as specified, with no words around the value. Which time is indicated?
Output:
11:06
